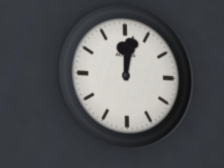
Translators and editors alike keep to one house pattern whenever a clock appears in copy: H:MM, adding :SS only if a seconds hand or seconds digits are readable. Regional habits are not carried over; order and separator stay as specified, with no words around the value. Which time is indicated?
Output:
12:02
